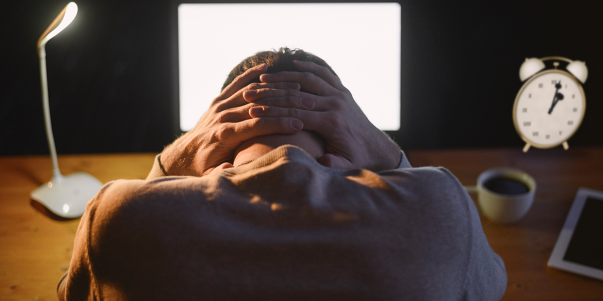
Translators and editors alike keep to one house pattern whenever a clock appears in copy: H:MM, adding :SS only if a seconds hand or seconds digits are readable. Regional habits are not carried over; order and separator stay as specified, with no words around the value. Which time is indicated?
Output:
1:02
